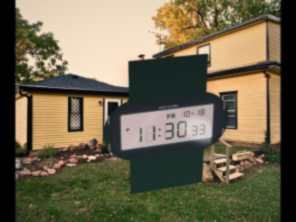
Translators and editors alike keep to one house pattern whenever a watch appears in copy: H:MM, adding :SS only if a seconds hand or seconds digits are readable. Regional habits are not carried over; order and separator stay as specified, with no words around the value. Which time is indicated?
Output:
11:30:33
